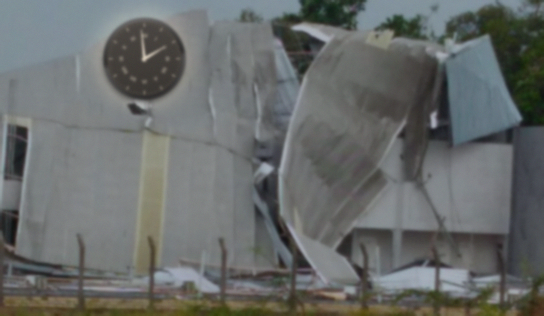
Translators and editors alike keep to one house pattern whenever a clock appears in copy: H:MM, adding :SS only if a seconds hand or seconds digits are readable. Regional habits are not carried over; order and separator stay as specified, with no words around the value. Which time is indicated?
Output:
1:59
